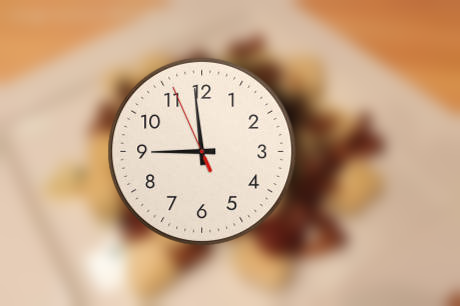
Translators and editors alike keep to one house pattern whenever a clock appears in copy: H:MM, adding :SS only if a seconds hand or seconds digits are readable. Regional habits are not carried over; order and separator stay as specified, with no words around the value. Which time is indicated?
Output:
8:58:56
